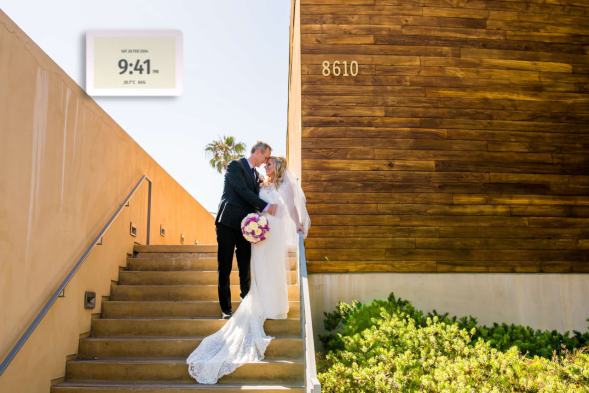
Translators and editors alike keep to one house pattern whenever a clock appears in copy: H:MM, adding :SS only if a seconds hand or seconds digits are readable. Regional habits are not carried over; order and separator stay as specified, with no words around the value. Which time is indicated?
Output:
9:41
